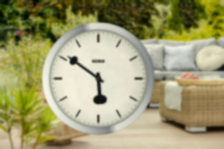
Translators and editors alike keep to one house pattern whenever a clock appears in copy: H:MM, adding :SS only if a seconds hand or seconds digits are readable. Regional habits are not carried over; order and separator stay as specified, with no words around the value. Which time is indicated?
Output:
5:51
